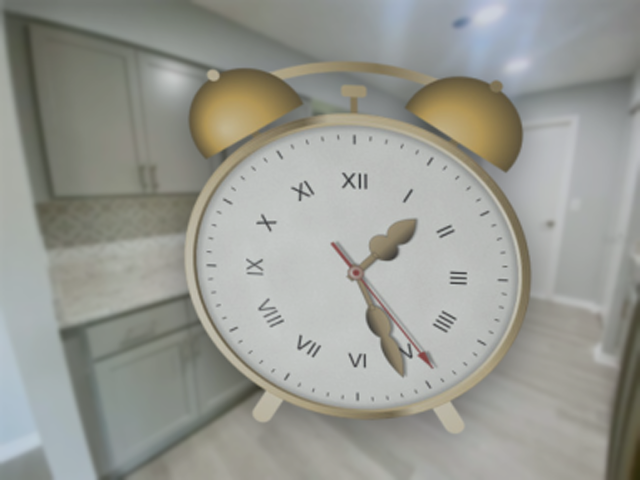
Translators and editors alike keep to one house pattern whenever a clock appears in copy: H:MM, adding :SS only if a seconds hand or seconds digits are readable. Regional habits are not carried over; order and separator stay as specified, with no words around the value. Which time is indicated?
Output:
1:26:24
